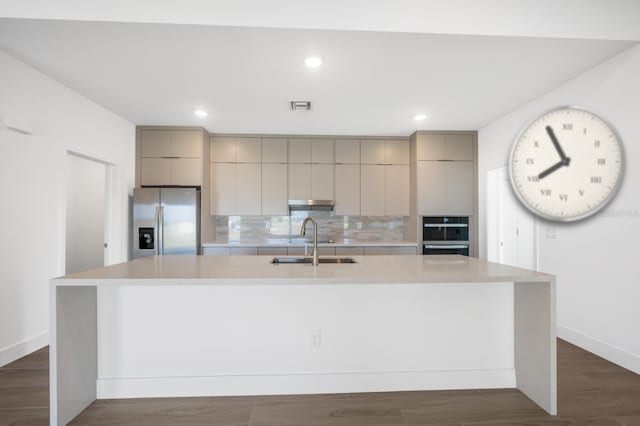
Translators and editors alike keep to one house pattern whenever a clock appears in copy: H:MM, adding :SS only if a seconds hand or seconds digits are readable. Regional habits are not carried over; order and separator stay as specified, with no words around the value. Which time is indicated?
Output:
7:55
